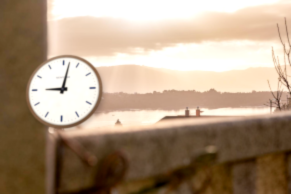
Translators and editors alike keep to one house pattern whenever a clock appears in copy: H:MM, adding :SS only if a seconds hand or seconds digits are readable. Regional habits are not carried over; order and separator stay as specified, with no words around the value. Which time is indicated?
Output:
9:02
